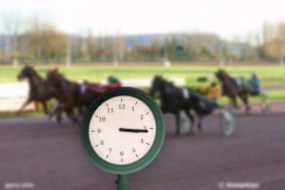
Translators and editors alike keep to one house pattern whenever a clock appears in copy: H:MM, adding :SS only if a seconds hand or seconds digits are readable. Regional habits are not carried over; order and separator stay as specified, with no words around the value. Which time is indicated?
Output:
3:16
